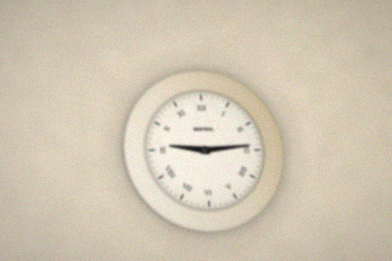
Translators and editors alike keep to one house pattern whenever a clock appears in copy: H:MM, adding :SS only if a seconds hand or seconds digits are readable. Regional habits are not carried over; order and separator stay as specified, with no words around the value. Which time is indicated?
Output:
9:14
